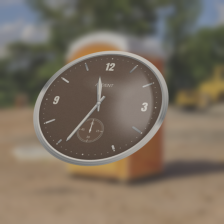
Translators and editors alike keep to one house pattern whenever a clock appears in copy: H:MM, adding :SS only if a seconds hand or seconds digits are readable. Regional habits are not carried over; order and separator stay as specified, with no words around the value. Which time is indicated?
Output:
11:34
